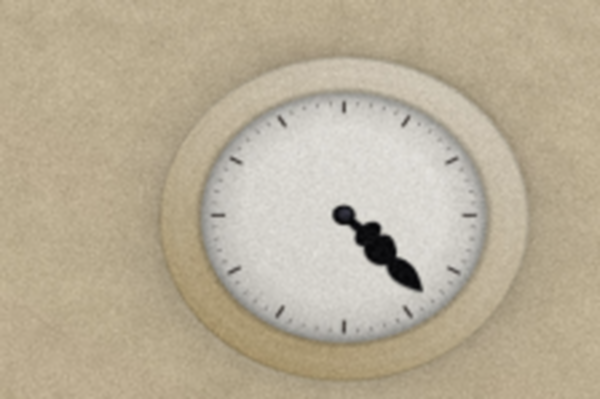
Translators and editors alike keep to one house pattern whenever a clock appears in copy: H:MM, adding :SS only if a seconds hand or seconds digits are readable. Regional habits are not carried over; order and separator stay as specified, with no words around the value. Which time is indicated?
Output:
4:23
